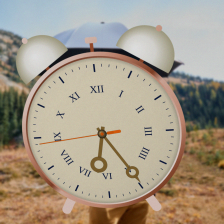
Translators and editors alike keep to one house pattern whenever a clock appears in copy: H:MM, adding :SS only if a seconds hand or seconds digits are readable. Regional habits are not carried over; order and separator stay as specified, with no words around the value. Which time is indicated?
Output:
6:24:44
